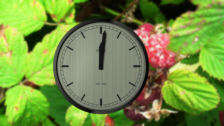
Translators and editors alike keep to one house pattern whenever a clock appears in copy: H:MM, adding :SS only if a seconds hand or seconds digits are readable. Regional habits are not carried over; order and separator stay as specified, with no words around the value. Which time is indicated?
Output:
12:01
